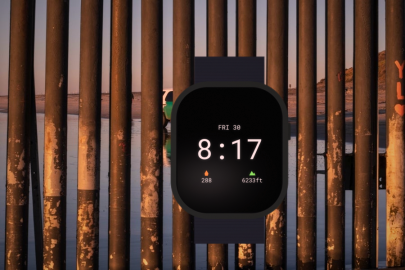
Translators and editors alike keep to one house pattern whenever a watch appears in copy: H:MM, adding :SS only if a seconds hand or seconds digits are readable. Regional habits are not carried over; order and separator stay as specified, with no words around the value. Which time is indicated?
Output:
8:17
